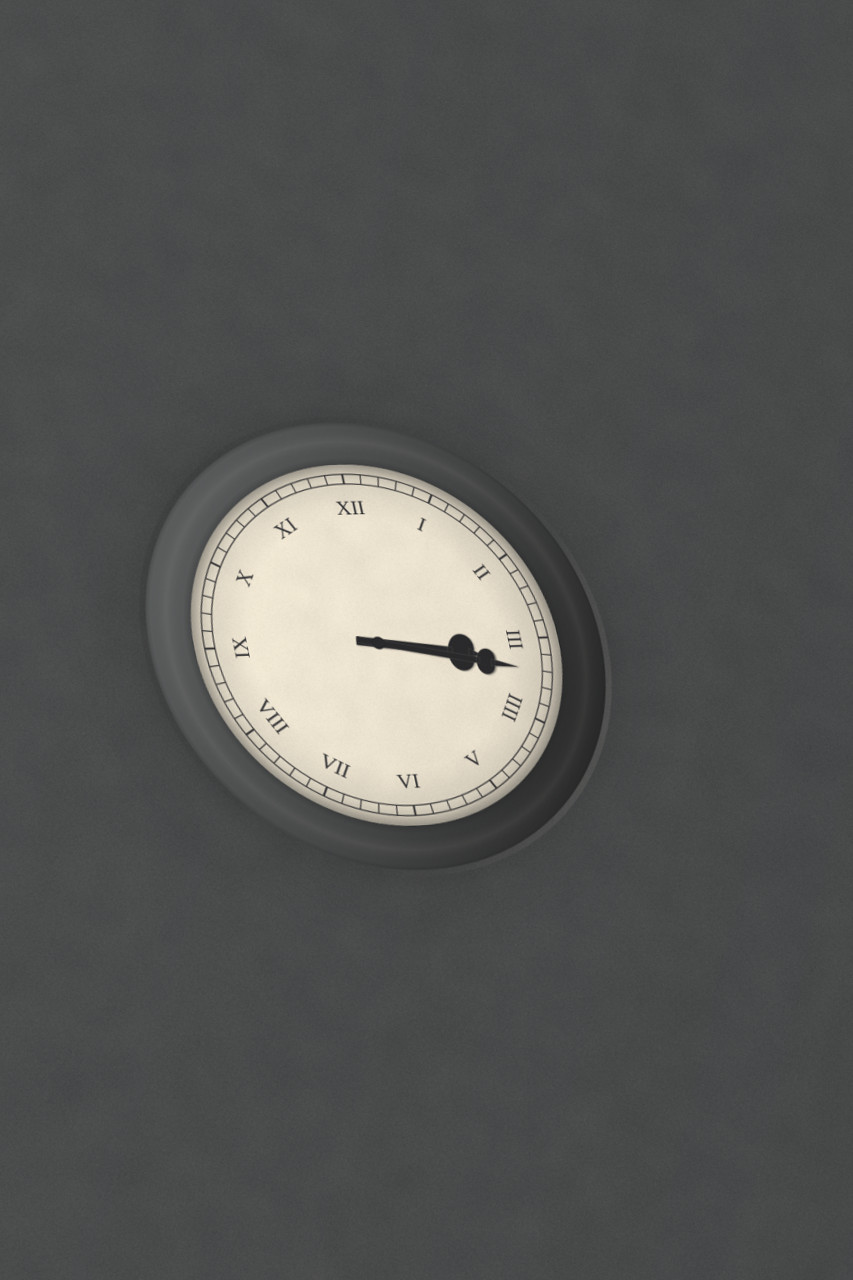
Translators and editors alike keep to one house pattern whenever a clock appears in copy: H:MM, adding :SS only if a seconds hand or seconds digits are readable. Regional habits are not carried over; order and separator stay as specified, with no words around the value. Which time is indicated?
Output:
3:17
